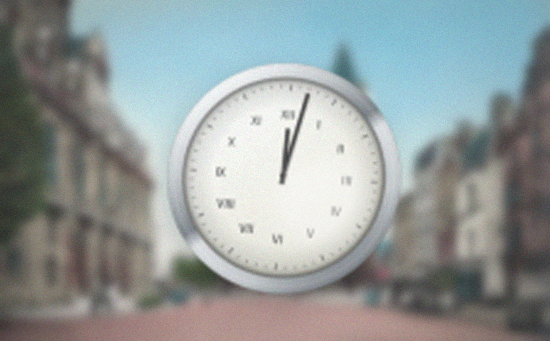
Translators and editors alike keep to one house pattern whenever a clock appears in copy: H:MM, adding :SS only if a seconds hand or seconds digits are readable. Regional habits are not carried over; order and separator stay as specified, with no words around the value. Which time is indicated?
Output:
12:02
